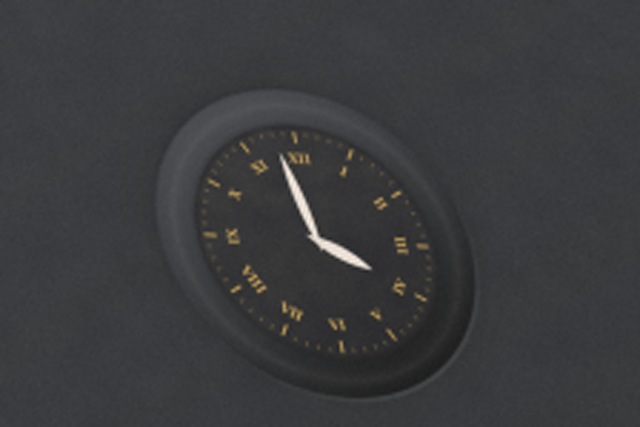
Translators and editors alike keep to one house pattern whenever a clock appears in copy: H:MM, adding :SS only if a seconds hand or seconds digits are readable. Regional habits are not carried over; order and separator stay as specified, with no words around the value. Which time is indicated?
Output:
3:58
